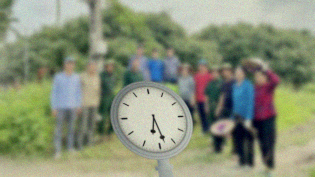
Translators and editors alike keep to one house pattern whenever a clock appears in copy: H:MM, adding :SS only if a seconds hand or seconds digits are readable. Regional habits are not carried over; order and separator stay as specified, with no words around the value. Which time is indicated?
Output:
6:28
